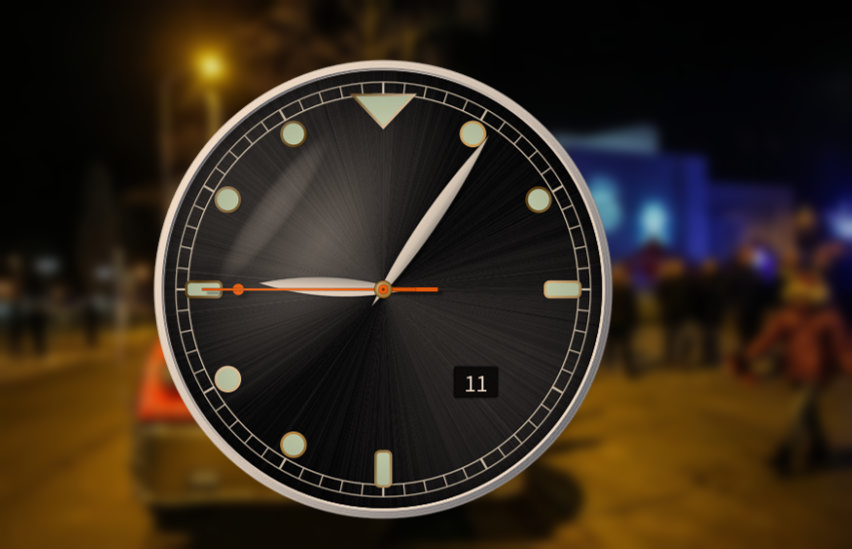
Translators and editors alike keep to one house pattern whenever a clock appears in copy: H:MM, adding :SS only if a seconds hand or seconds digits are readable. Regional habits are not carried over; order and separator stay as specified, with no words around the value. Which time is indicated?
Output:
9:05:45
